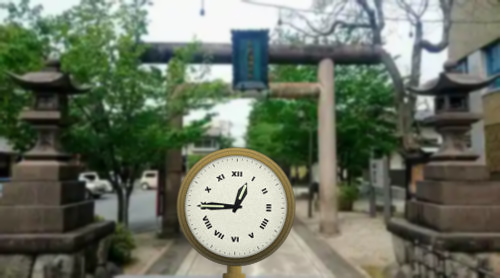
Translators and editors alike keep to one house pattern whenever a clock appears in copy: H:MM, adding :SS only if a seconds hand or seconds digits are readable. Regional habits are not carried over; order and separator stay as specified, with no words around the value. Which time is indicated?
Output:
12:45
